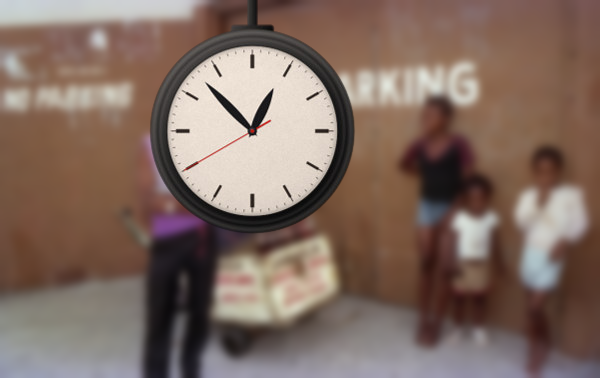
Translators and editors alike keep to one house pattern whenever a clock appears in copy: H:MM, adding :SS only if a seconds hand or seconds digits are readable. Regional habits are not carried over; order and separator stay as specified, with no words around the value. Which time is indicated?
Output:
12:52:40
